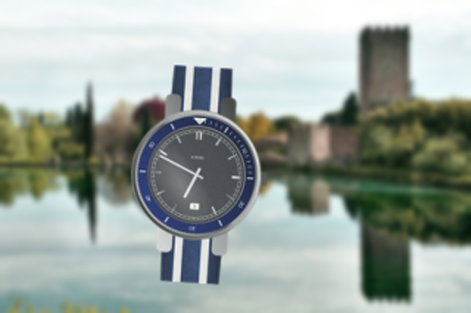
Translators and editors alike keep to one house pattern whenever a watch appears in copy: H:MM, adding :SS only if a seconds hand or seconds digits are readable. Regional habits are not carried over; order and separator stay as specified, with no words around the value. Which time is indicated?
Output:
6:49
